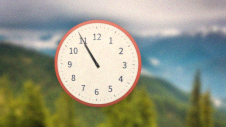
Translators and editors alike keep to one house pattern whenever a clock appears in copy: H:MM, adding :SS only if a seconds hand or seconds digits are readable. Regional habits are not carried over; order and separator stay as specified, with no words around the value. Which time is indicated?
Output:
10:55
